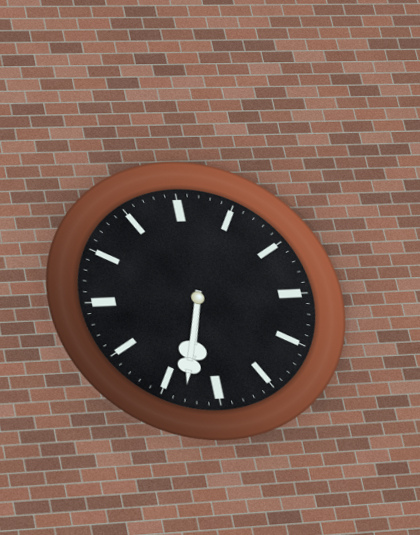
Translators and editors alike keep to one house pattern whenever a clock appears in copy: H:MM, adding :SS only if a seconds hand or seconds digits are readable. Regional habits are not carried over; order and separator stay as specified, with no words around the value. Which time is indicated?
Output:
6:33
